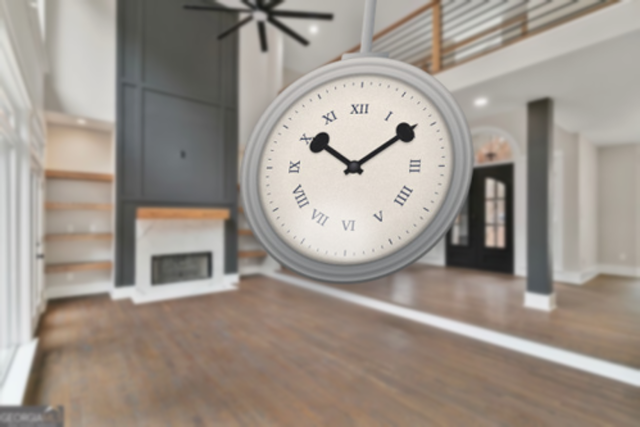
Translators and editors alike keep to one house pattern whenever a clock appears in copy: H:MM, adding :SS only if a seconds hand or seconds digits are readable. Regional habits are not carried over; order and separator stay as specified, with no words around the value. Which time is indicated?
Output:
10:09
